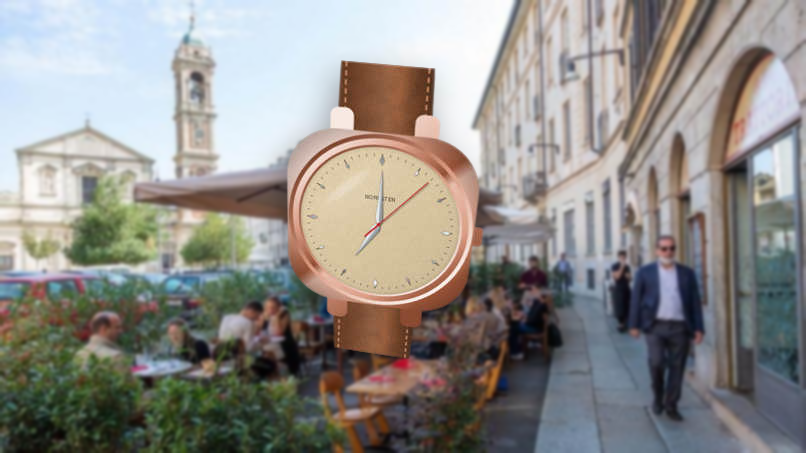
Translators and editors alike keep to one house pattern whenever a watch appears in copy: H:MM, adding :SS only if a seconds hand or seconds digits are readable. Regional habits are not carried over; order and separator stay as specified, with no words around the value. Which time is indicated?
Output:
7:00:07
